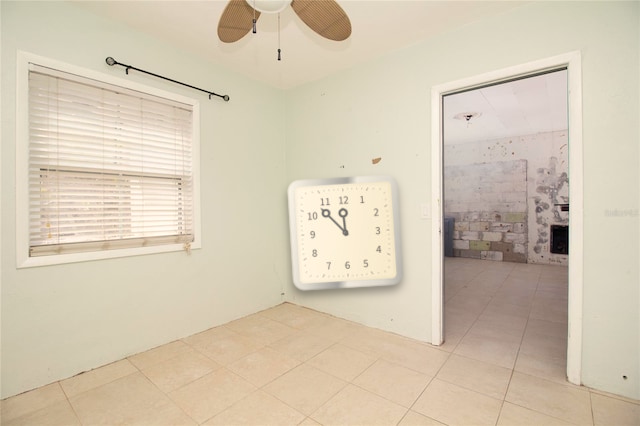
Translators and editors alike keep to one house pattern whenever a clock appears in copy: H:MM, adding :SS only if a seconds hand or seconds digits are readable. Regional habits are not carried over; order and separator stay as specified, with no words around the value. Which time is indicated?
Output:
11:53
